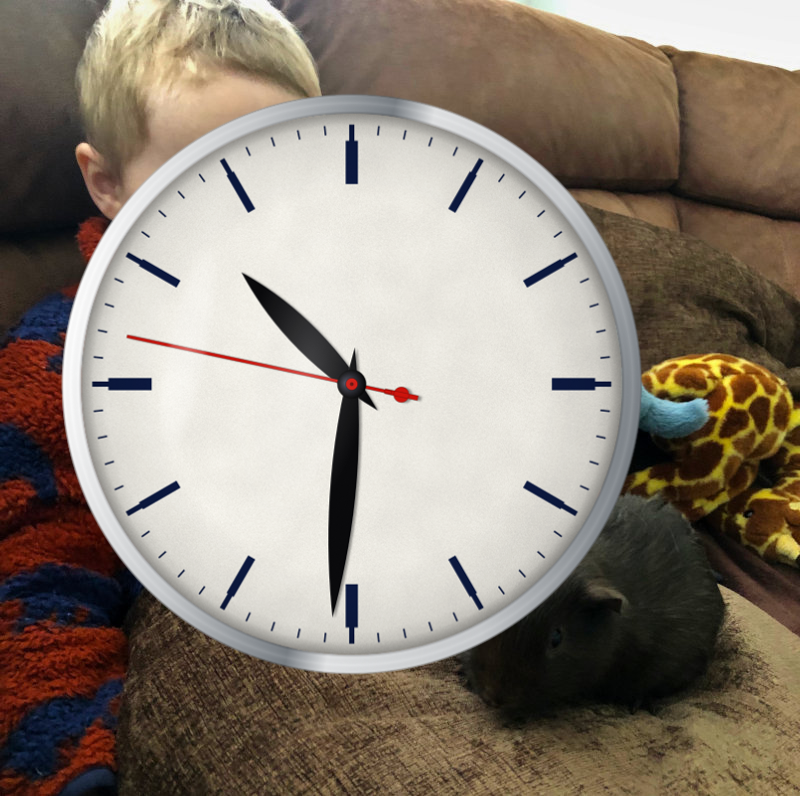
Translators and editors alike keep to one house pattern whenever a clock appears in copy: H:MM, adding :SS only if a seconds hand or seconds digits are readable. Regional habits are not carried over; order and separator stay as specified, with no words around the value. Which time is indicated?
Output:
10:30:47
